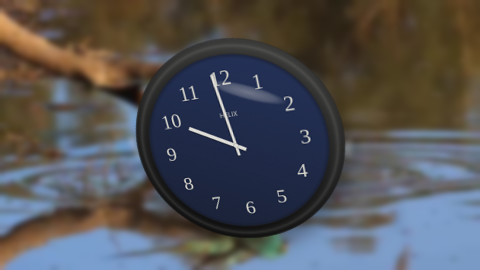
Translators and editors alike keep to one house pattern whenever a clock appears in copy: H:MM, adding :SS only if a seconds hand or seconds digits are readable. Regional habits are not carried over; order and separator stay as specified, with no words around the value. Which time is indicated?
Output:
9:59
